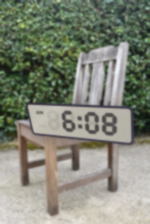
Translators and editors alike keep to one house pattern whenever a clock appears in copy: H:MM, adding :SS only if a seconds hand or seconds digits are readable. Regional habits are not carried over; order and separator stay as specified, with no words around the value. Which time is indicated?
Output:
6:08
